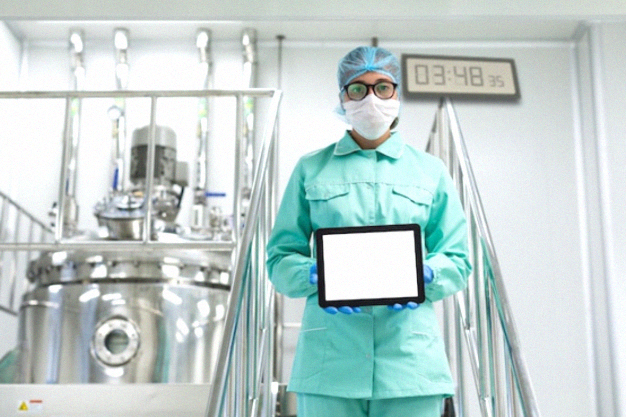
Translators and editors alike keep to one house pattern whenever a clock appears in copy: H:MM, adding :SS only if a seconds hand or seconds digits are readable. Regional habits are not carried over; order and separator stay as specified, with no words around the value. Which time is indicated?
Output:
3:48
